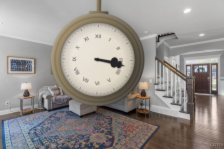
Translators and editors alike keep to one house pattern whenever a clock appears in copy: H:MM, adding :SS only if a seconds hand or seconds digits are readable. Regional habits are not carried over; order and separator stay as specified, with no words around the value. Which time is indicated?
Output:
3:17
